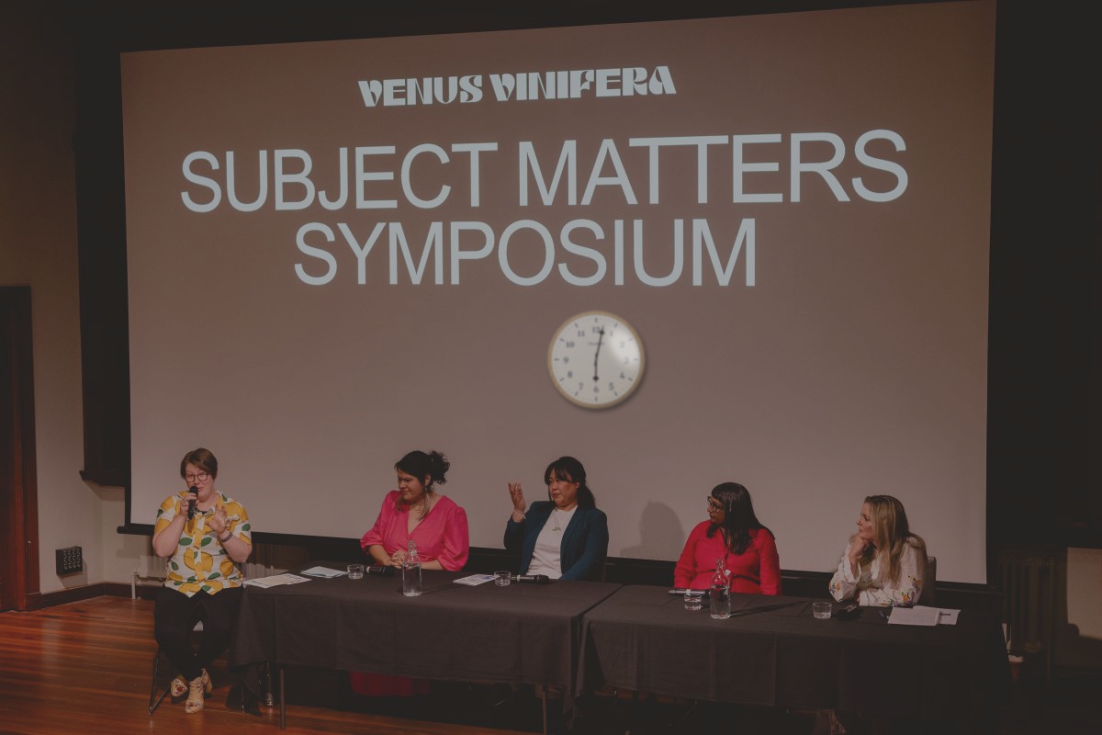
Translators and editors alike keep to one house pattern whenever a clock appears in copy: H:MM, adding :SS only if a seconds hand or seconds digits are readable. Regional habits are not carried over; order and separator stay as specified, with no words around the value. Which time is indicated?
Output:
6:02
